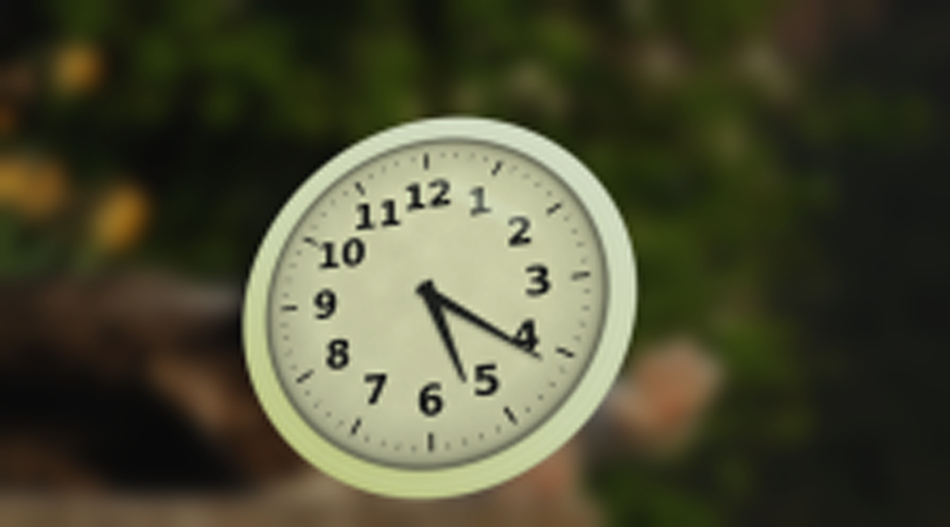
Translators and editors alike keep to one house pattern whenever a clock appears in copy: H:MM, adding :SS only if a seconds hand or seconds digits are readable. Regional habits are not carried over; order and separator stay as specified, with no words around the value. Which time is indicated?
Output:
5:21
